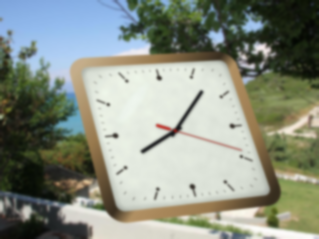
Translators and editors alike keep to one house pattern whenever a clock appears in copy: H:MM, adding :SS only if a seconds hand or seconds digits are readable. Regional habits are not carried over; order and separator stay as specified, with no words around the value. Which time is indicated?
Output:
8:07:19
